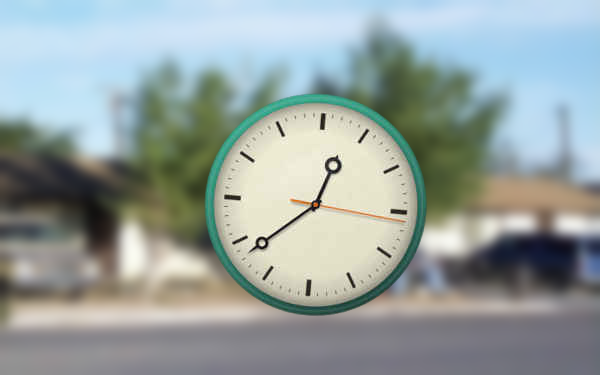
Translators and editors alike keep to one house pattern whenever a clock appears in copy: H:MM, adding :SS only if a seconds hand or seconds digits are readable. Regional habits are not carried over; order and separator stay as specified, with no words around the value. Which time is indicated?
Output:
12:38:16
